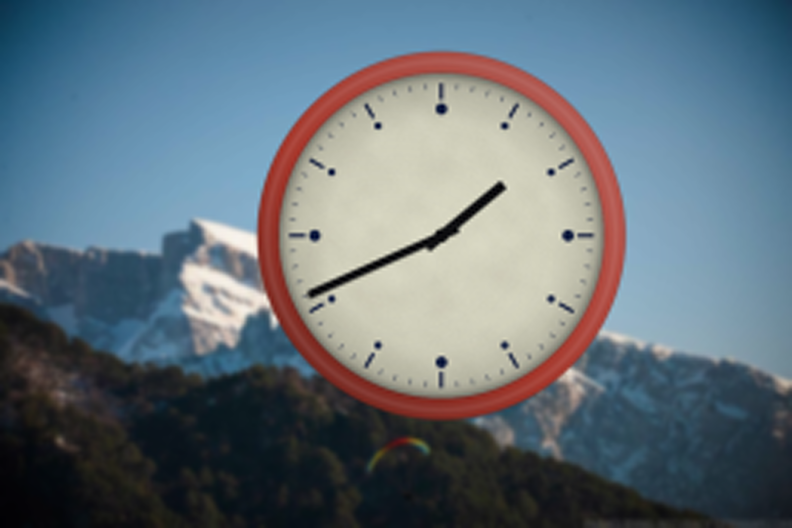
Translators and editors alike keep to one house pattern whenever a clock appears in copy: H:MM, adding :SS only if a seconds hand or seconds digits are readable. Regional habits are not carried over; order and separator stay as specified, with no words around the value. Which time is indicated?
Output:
1:41
